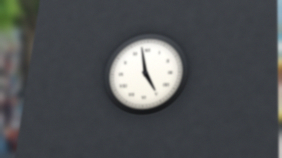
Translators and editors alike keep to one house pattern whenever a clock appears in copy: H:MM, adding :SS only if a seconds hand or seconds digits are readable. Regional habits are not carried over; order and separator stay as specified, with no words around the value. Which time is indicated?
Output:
4:58
